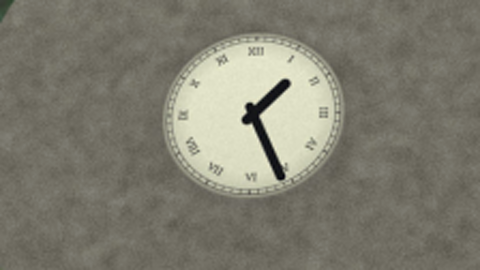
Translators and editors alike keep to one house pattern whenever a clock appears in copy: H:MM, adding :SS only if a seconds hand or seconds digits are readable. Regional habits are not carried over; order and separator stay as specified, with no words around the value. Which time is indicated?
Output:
1:26
